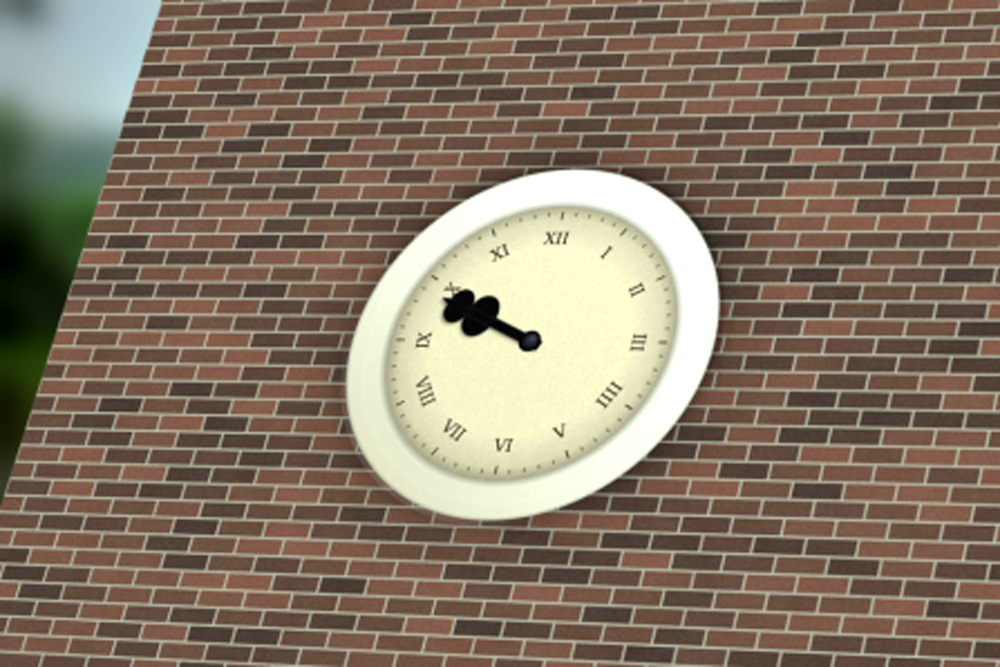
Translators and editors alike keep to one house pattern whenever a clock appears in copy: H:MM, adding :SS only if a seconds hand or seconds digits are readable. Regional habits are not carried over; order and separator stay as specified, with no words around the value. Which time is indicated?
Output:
9:49
